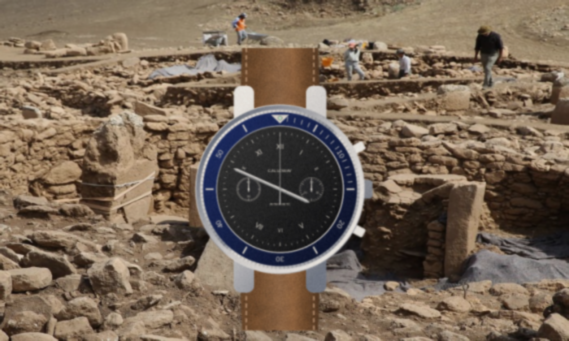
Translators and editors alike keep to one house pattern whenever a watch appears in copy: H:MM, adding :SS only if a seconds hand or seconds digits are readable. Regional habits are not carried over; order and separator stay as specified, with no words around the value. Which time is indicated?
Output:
3:49
